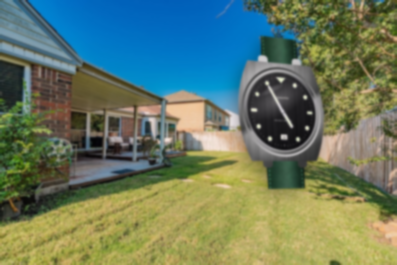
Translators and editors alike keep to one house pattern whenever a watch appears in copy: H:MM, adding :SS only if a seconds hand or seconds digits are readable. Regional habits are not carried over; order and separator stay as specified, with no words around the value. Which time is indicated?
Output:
4:55
